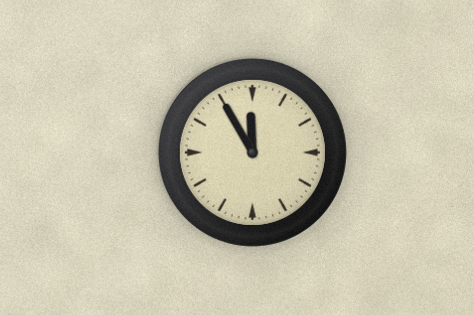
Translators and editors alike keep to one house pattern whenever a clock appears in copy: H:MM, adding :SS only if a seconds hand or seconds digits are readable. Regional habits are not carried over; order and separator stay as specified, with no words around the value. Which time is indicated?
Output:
11:55
